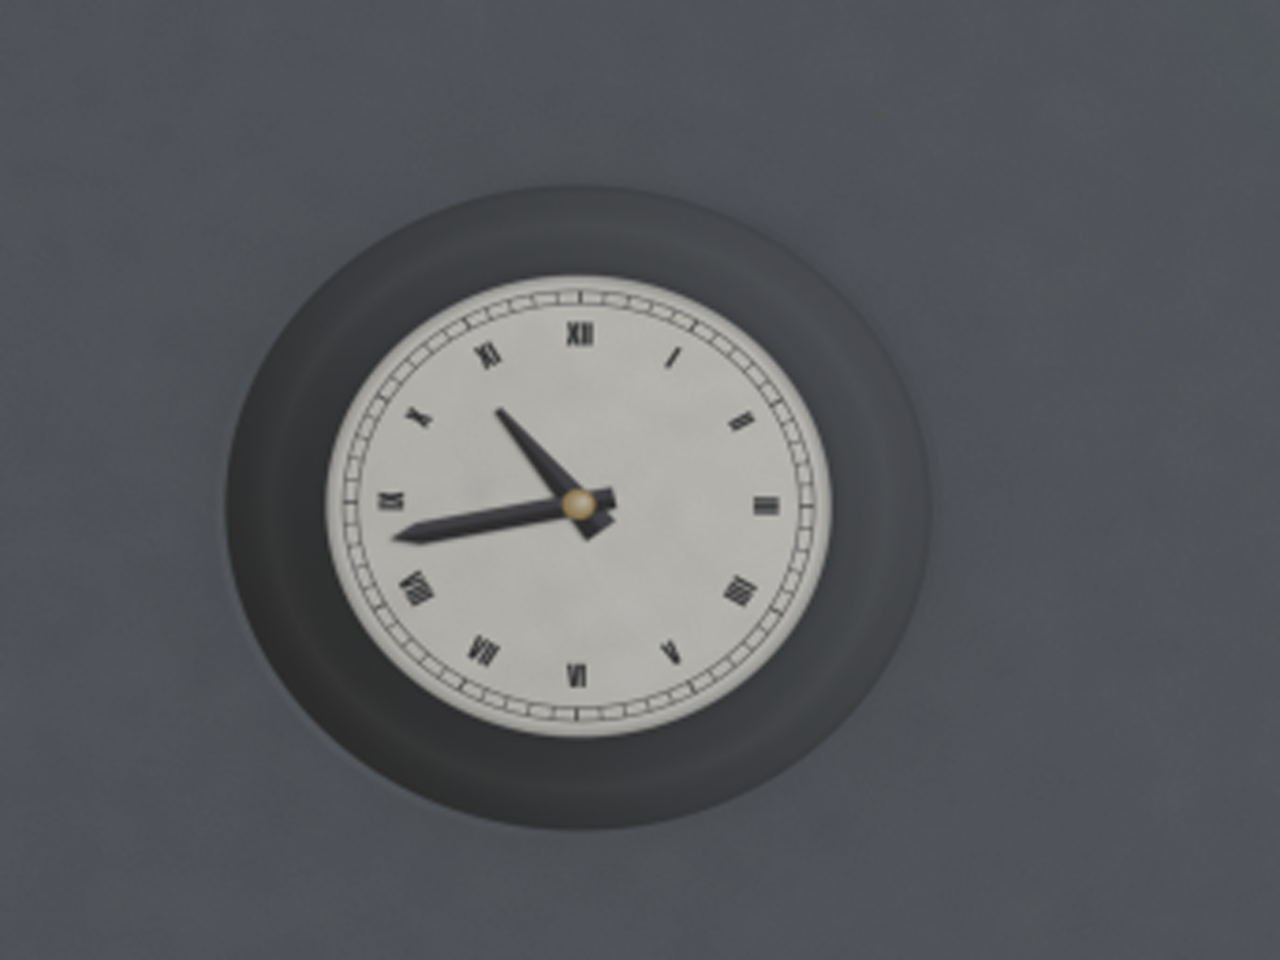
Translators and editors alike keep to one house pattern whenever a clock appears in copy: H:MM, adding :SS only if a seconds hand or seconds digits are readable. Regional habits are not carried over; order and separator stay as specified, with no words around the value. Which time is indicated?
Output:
10:43
